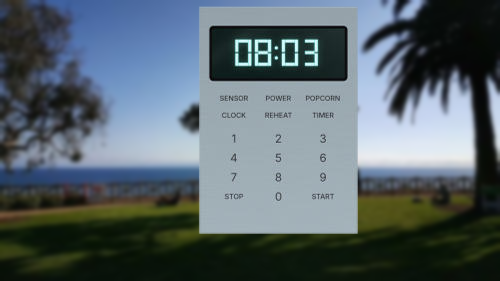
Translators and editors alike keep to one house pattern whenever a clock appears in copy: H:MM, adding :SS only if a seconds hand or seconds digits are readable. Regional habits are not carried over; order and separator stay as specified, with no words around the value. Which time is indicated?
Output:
8:03
